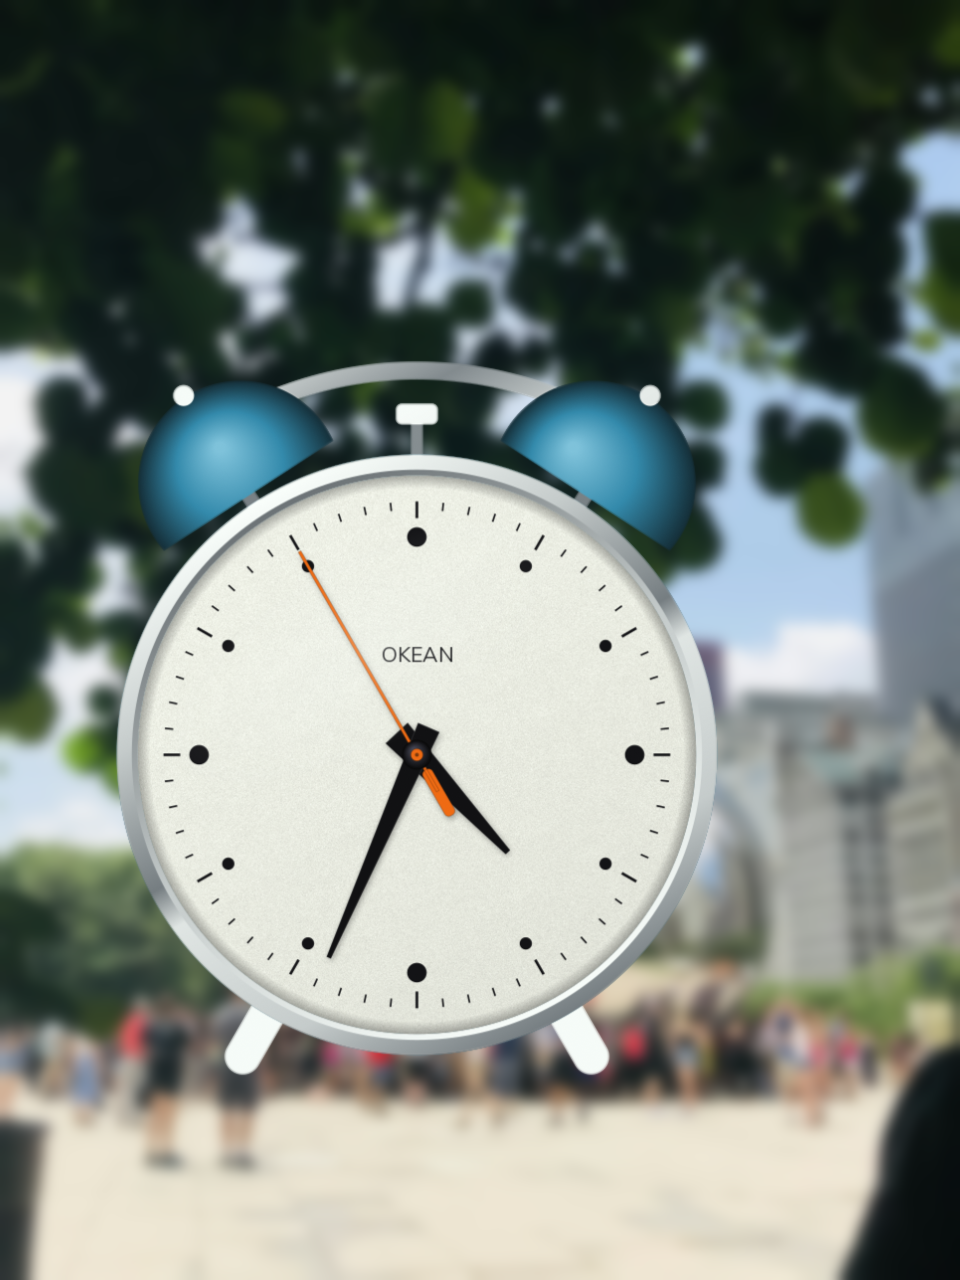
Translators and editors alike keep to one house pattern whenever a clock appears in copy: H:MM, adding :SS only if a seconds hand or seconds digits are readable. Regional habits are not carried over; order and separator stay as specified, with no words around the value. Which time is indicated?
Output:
4:33:55
